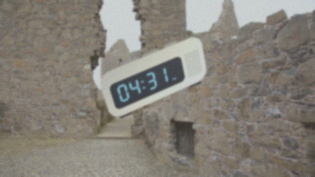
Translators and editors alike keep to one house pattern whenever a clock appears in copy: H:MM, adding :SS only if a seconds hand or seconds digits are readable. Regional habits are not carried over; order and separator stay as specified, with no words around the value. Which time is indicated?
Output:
4:31
